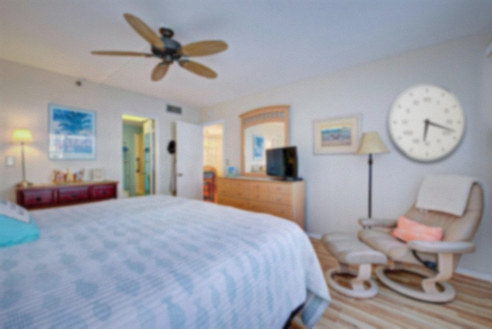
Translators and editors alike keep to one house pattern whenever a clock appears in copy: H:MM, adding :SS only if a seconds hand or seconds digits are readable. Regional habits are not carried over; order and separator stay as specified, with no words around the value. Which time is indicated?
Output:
6:18
